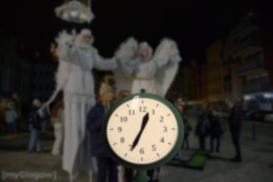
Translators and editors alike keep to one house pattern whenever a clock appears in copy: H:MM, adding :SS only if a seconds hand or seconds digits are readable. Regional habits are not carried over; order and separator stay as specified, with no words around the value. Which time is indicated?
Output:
12:34
